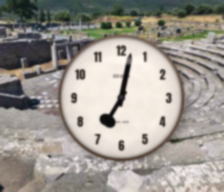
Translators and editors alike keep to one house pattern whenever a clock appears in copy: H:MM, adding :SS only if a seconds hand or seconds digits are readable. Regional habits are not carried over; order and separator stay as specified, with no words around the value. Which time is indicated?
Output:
7:02
